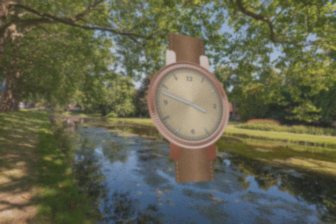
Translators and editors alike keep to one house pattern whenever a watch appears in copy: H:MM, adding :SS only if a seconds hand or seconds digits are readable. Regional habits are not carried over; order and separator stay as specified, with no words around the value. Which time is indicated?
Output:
3:48
